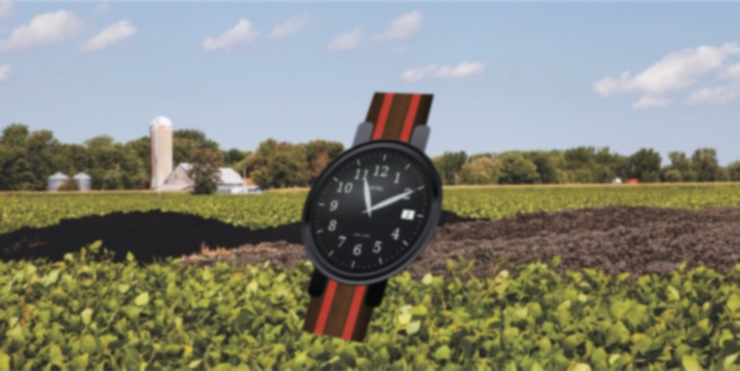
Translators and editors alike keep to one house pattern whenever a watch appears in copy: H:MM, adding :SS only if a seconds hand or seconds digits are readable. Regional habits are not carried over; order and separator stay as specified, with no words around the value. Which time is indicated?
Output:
11:10
